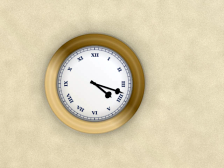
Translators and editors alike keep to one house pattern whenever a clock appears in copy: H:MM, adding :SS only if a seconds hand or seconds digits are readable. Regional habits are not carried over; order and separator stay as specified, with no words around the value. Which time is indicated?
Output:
4:18
